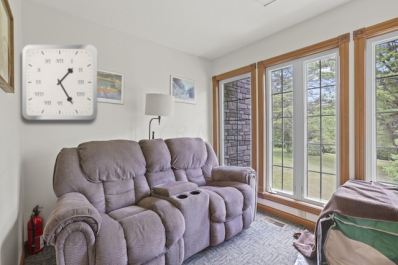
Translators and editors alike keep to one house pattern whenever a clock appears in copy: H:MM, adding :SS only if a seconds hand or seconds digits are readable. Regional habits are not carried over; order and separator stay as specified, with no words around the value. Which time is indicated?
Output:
1:25
